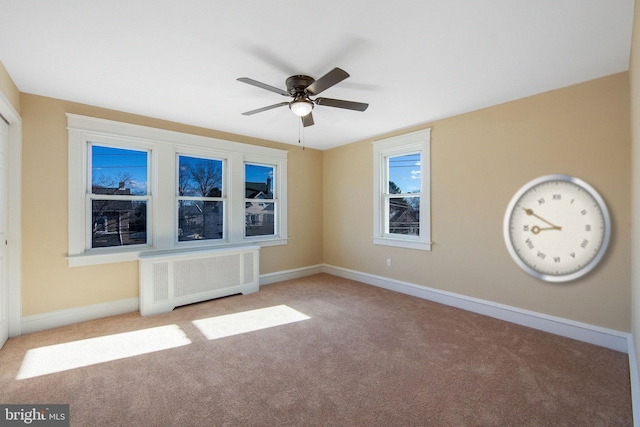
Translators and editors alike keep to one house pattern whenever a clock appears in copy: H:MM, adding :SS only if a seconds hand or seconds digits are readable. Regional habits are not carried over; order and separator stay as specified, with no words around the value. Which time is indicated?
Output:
8:50
